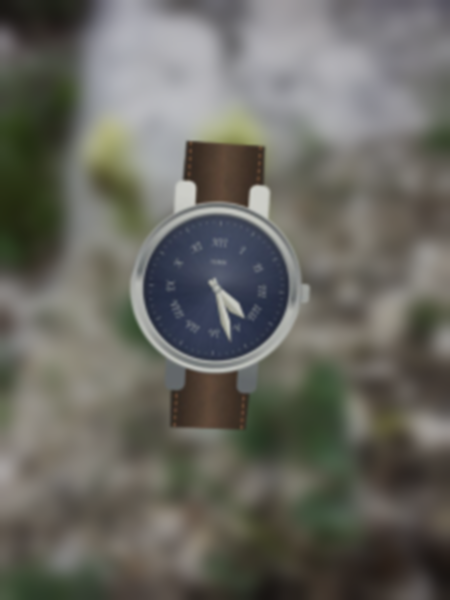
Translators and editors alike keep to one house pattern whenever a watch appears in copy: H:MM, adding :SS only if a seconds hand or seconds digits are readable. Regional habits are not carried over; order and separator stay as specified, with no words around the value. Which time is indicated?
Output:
4:27
